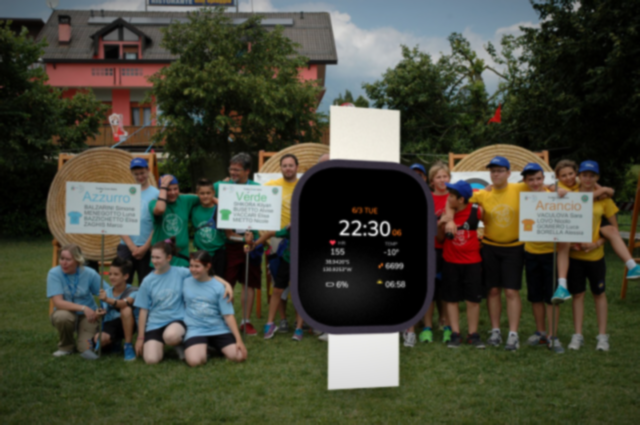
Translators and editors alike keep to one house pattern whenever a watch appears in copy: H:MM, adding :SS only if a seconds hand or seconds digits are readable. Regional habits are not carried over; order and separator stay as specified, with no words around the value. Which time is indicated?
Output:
22:30
